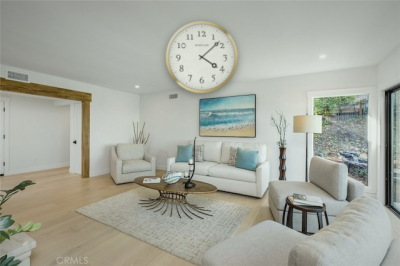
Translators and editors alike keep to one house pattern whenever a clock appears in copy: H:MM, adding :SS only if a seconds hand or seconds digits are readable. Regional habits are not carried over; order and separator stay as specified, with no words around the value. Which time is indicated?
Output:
4:08
